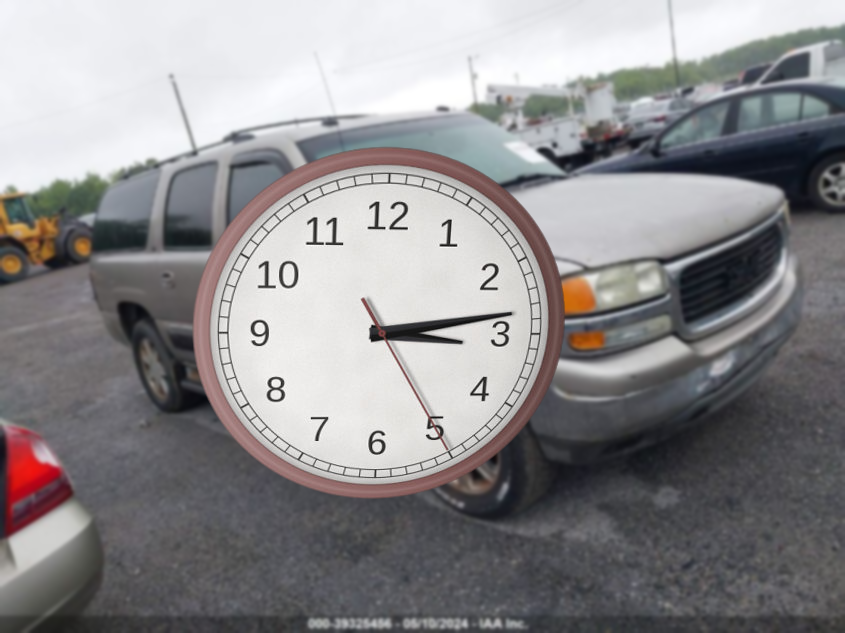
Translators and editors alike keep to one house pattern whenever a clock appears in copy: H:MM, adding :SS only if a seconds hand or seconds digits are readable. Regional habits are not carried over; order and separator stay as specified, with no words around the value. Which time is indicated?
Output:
3:13:25
